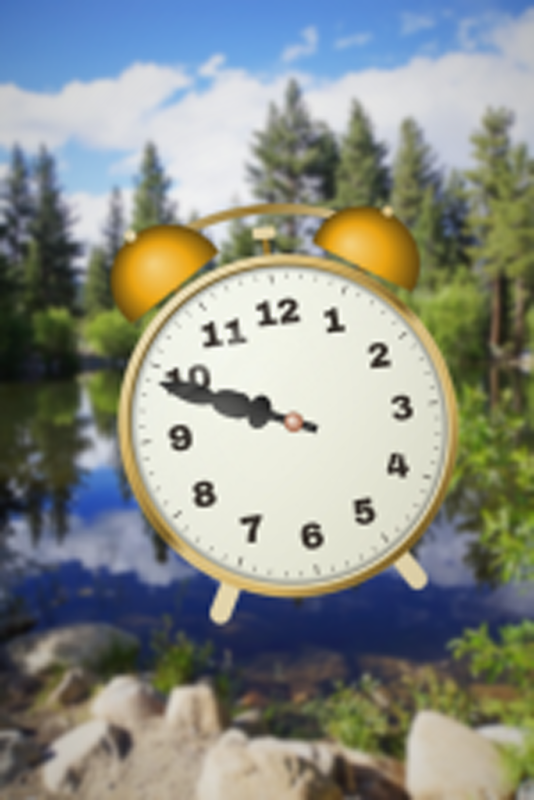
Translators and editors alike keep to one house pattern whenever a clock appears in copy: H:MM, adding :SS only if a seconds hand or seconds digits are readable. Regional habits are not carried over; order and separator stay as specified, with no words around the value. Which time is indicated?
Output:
9:49
